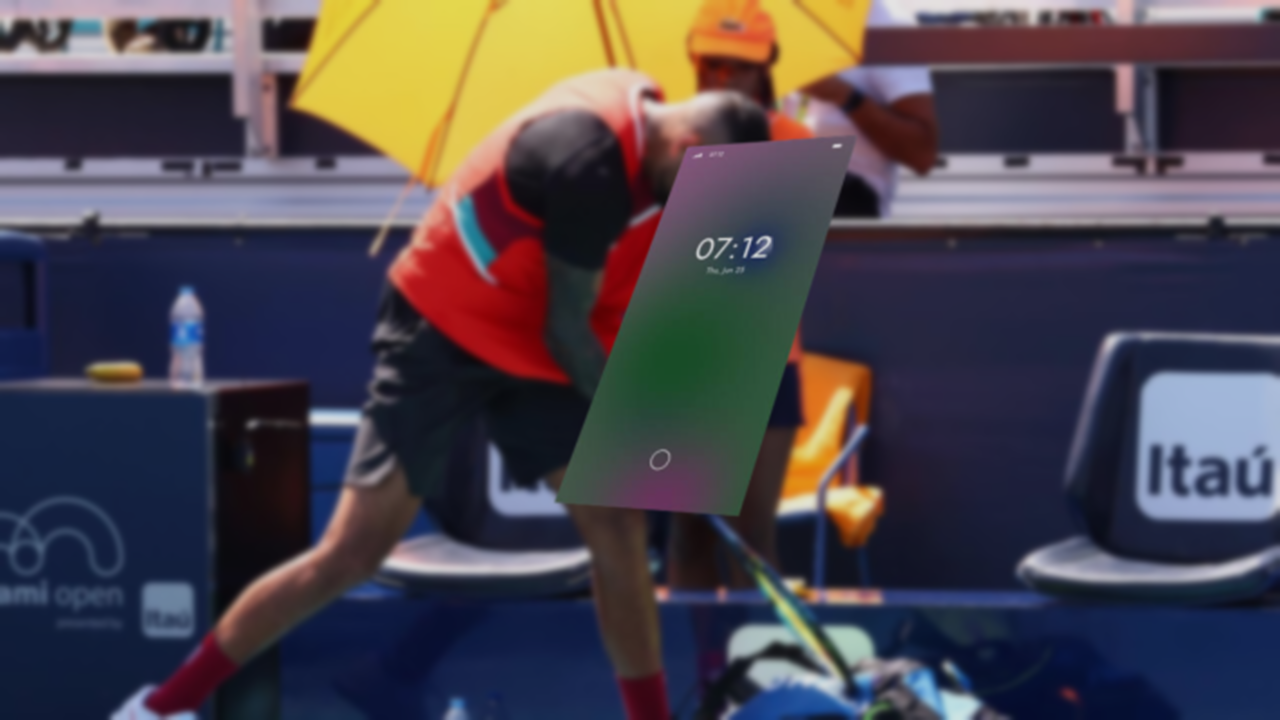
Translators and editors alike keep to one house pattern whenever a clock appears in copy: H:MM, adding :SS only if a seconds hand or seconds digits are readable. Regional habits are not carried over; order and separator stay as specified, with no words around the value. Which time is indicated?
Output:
7:12
